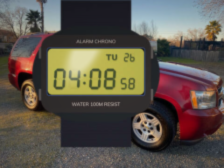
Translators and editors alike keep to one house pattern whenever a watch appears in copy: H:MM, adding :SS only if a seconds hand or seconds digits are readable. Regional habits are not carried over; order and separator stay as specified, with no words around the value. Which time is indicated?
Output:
4:08:58
